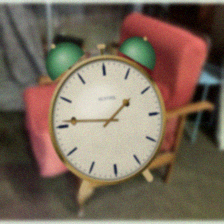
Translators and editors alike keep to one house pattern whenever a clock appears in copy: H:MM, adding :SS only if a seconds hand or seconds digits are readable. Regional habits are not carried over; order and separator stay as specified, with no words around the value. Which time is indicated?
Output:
1:46
